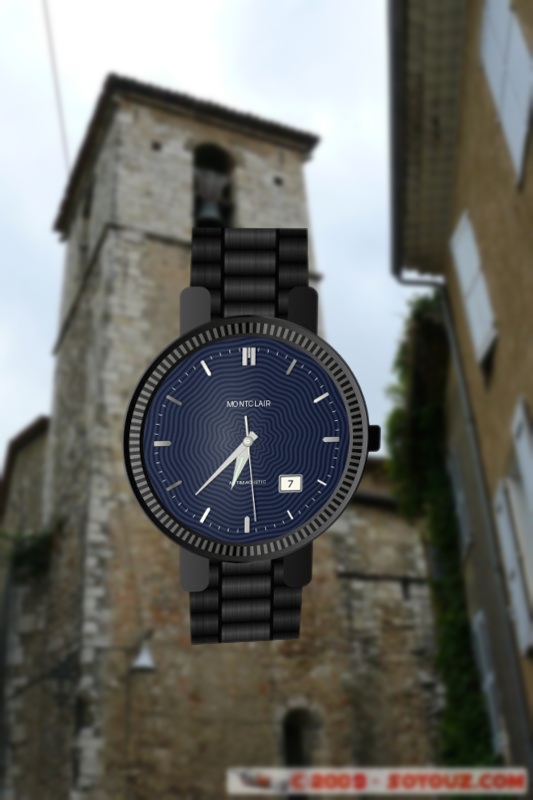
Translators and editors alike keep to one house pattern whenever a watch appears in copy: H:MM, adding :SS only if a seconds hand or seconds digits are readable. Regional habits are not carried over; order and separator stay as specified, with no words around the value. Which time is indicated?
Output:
6:37:29
